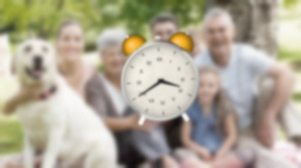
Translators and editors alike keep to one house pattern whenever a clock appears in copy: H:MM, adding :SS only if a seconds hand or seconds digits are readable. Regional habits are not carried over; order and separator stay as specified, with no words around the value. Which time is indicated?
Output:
3:40
